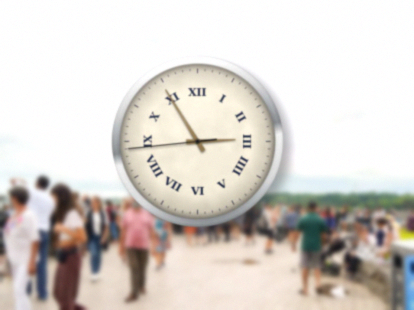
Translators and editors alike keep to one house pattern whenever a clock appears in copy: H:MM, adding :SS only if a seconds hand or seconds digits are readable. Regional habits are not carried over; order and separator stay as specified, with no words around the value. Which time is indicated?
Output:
2:54:44
